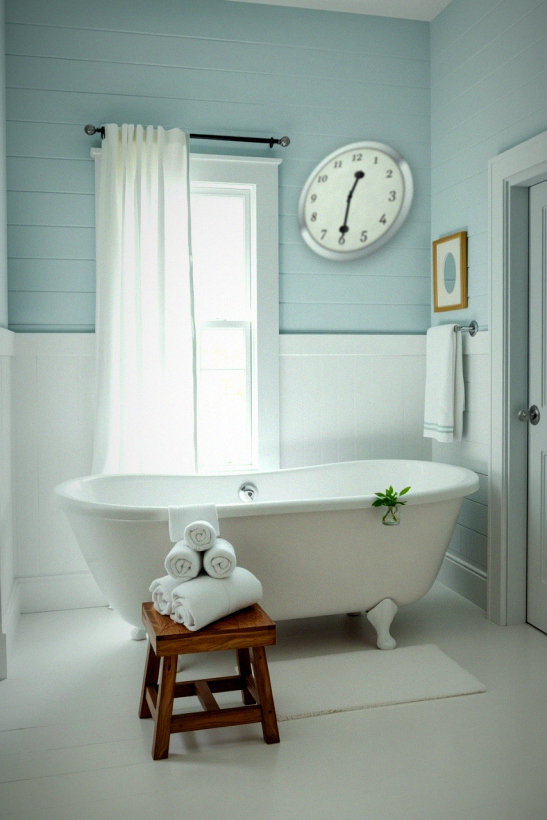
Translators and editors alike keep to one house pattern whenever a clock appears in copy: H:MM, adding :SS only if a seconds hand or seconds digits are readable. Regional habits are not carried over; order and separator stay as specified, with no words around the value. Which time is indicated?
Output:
12:30
